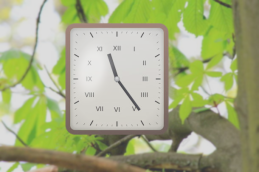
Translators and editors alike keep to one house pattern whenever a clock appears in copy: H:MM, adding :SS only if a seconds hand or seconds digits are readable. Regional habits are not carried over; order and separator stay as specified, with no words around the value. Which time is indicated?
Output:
11:24
